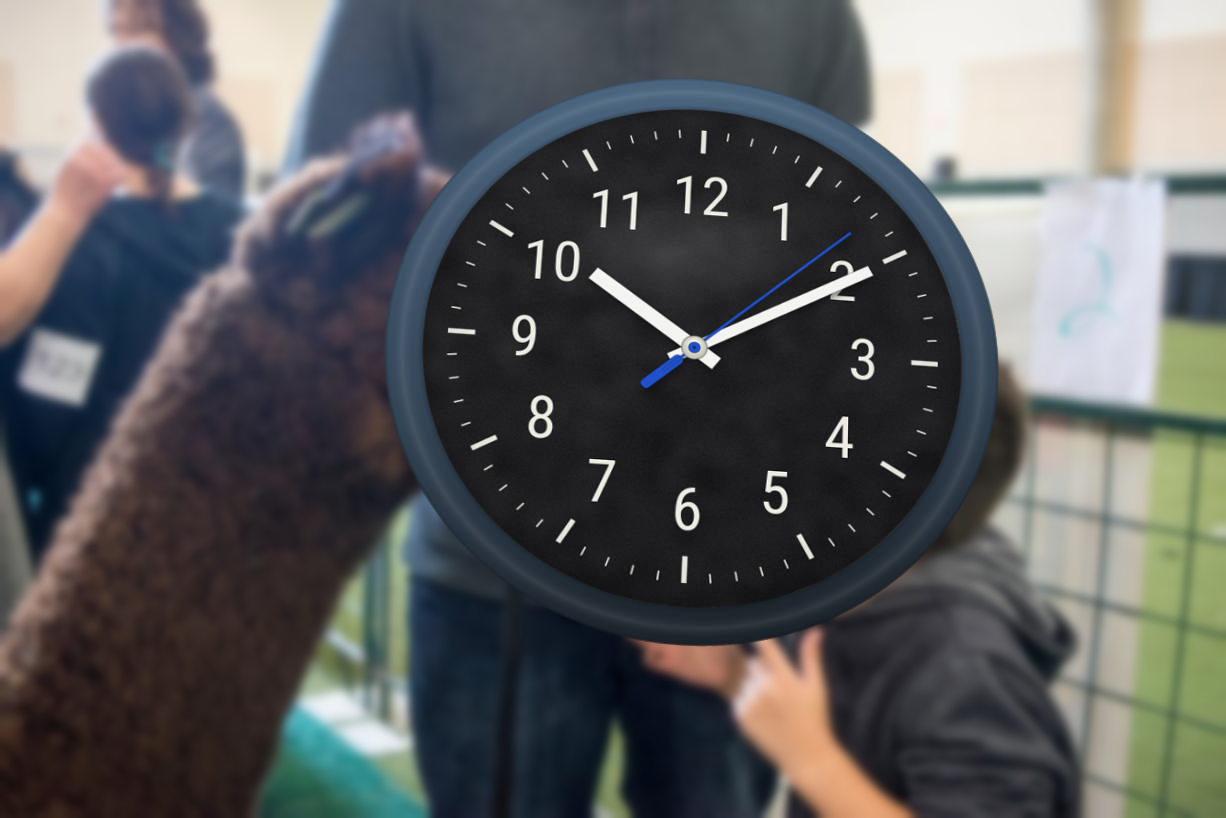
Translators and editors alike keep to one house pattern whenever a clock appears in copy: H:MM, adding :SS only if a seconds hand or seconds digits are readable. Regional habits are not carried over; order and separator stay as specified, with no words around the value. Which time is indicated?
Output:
10:10:08
